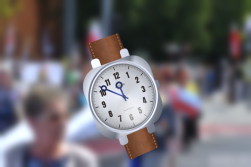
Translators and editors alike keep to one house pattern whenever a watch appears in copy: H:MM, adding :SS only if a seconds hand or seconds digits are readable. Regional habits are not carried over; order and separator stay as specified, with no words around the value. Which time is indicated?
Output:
11:52
